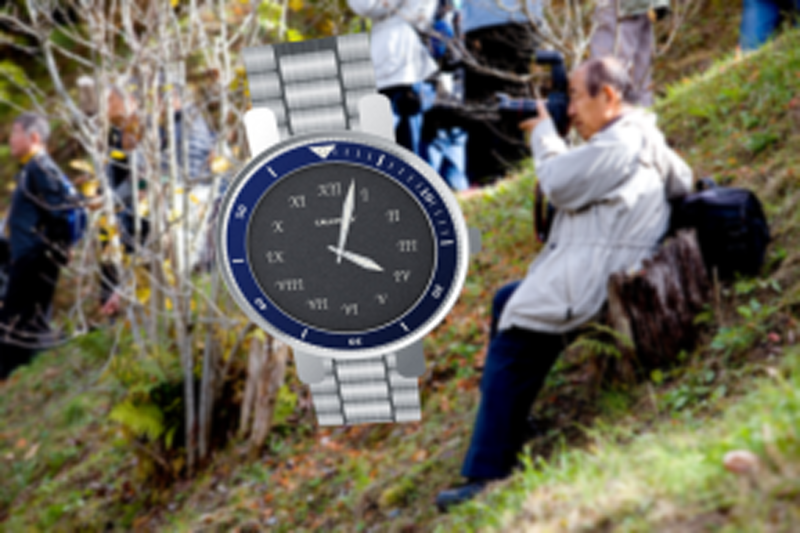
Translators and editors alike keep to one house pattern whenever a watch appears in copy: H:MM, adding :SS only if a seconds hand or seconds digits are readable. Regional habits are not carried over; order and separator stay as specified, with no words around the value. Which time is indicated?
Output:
4:03
